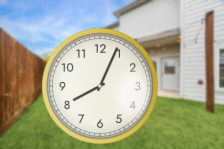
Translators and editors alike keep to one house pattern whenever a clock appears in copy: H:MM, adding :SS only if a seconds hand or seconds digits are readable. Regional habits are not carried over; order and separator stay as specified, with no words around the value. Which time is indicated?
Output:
8:04
